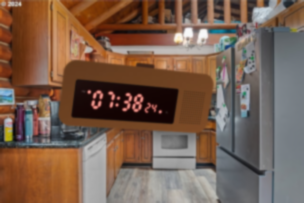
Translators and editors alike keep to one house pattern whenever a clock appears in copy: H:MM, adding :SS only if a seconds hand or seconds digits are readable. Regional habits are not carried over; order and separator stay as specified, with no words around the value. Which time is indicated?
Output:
7:38
